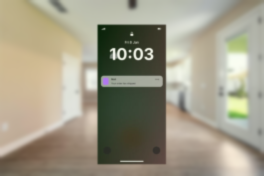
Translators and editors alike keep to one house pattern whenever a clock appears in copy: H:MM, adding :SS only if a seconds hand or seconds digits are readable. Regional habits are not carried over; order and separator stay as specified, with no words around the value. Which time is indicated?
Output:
10:03
